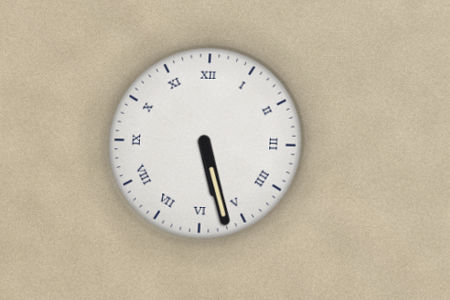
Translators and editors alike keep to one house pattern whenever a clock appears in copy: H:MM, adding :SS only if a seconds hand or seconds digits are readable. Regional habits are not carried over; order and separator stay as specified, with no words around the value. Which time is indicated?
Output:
5:27
